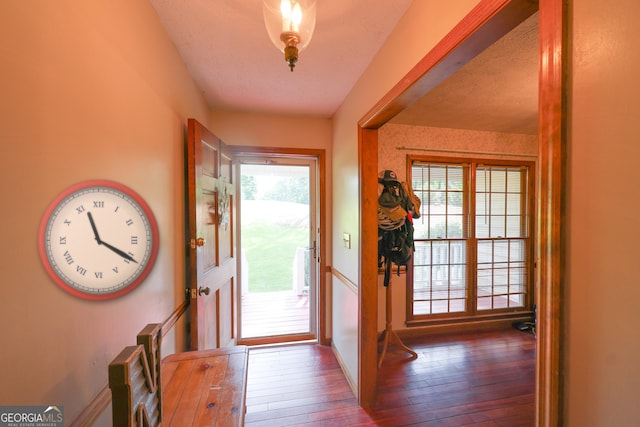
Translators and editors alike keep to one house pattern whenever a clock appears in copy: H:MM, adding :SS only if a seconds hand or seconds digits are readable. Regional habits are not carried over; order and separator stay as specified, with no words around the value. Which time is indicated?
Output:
11:20
